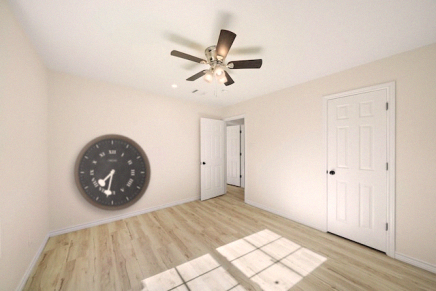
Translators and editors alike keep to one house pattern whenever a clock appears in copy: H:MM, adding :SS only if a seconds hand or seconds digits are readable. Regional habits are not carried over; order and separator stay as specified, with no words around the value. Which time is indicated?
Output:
7:32
